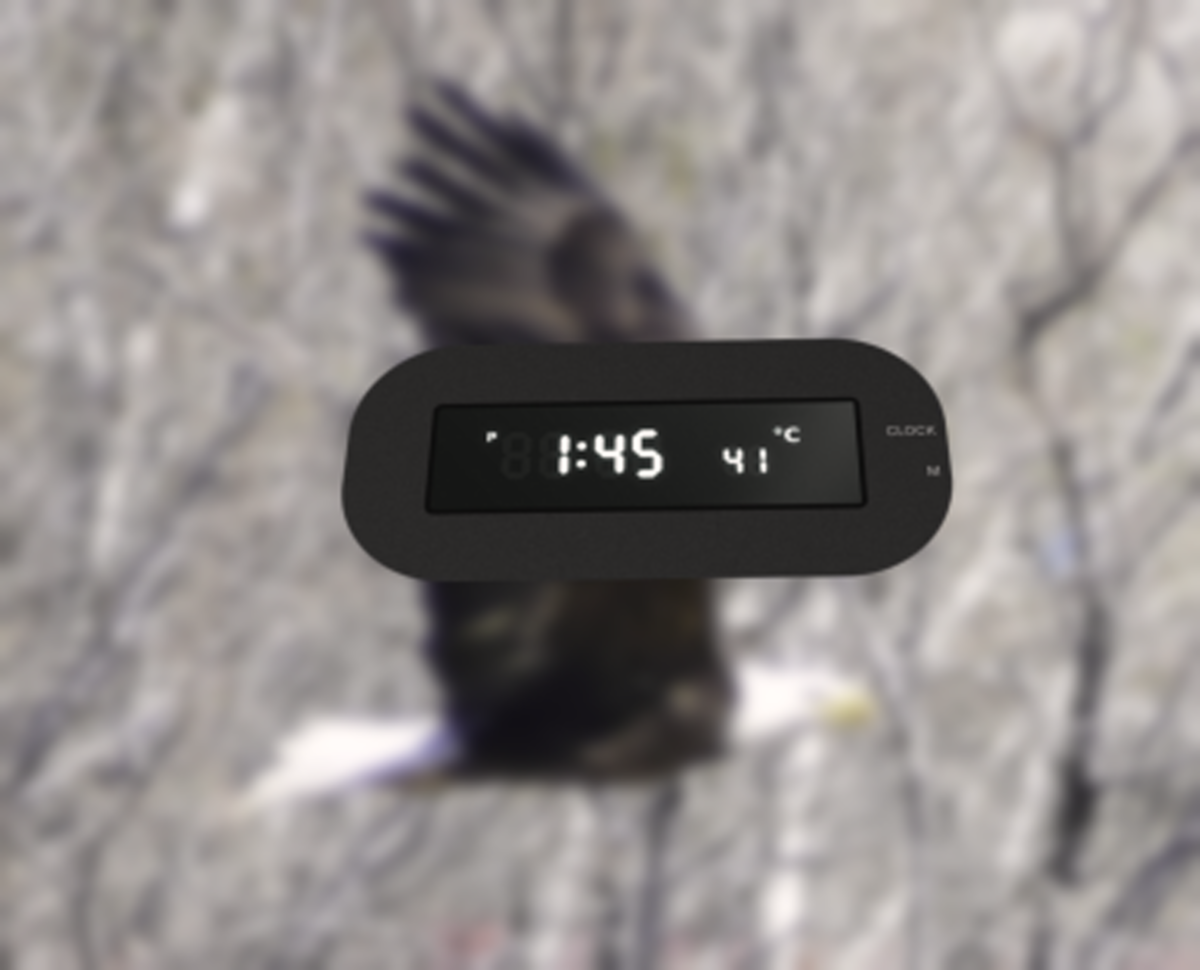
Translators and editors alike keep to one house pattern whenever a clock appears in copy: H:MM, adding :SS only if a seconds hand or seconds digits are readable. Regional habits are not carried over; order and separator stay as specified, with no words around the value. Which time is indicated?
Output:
1:45
